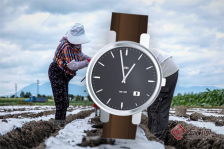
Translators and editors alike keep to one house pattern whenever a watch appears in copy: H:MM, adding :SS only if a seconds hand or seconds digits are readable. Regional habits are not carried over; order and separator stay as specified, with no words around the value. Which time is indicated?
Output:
12:58
